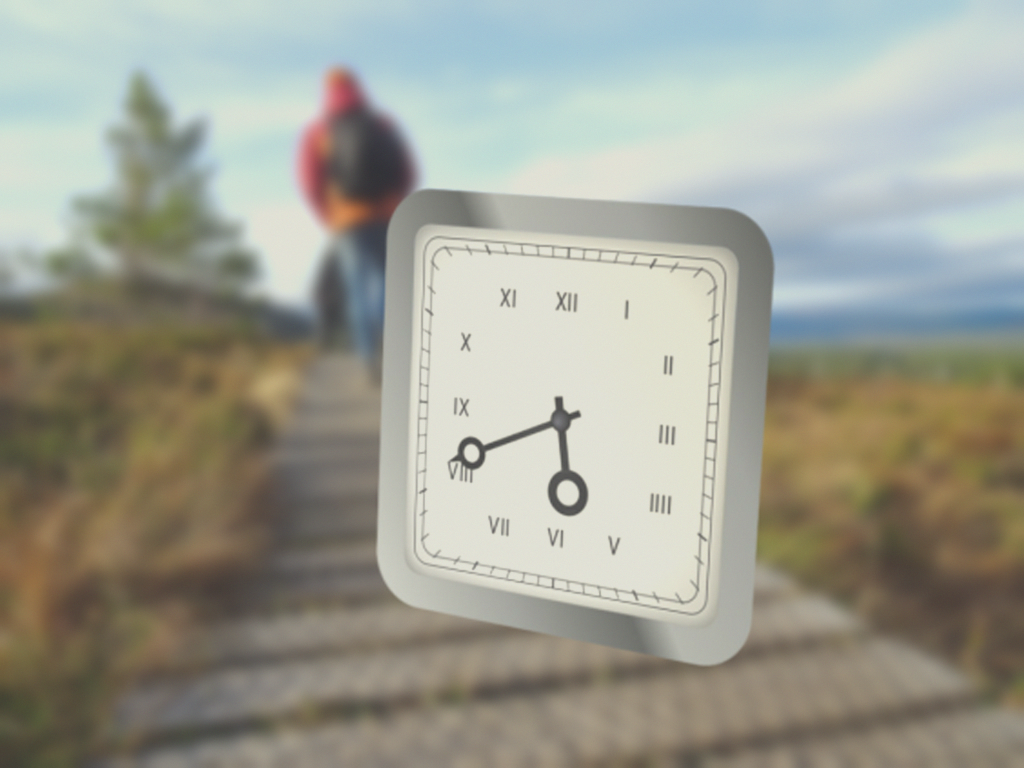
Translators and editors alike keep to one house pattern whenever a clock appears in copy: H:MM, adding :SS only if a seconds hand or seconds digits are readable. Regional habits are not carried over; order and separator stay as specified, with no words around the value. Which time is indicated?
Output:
5:41
